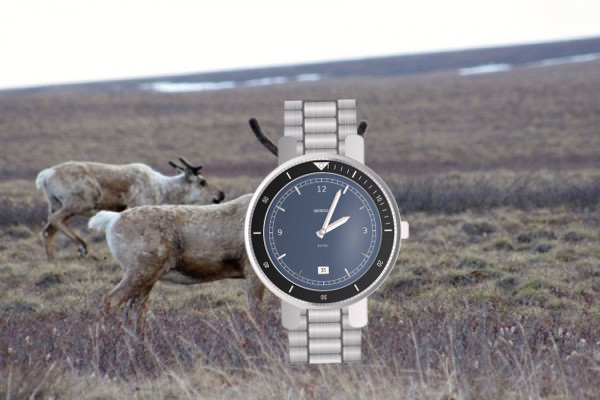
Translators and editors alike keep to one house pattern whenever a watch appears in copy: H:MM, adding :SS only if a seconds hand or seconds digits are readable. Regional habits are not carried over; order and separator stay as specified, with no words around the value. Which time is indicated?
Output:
2:04
